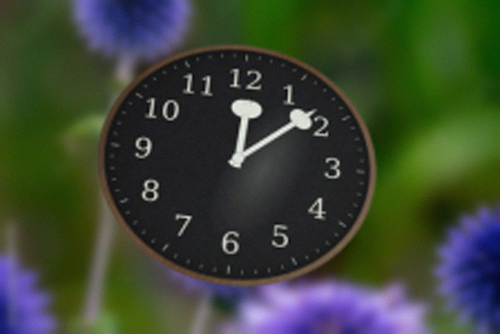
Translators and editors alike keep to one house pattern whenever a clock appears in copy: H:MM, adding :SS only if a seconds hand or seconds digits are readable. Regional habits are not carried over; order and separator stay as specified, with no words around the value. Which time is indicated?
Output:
12:08
